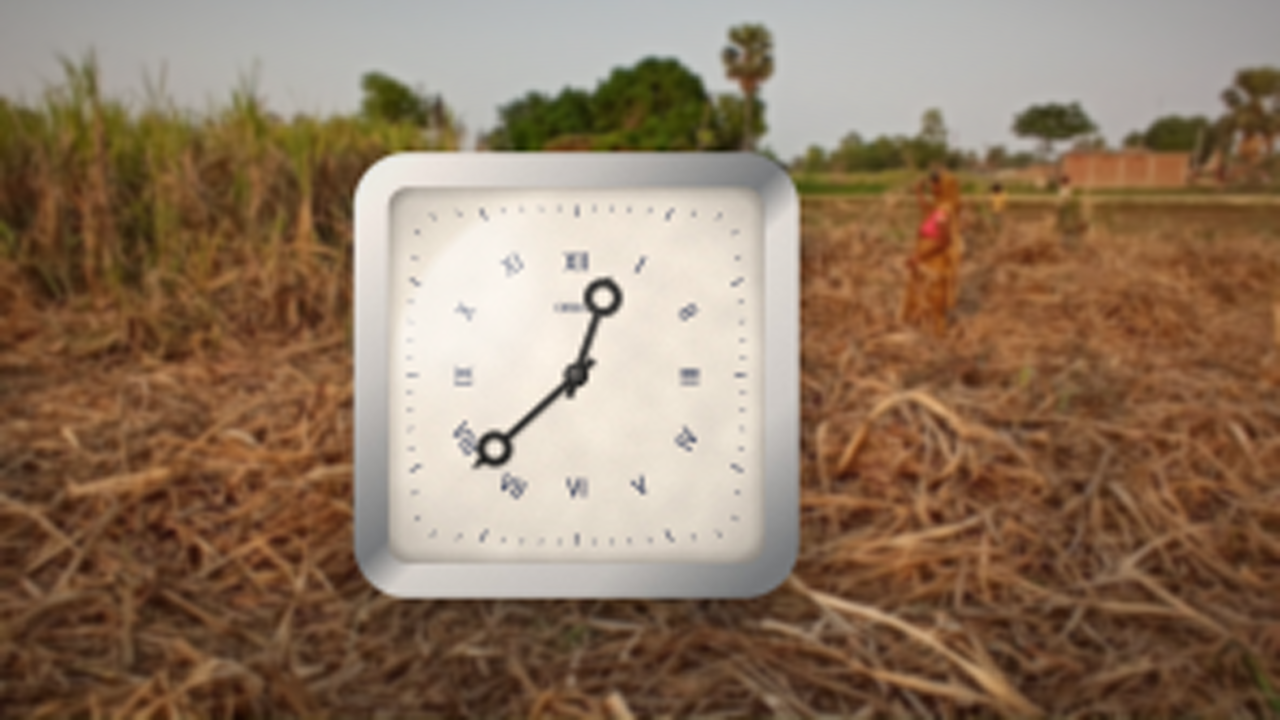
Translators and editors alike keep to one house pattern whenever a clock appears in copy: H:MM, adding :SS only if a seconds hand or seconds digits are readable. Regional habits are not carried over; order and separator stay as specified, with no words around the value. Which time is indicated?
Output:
12:38
